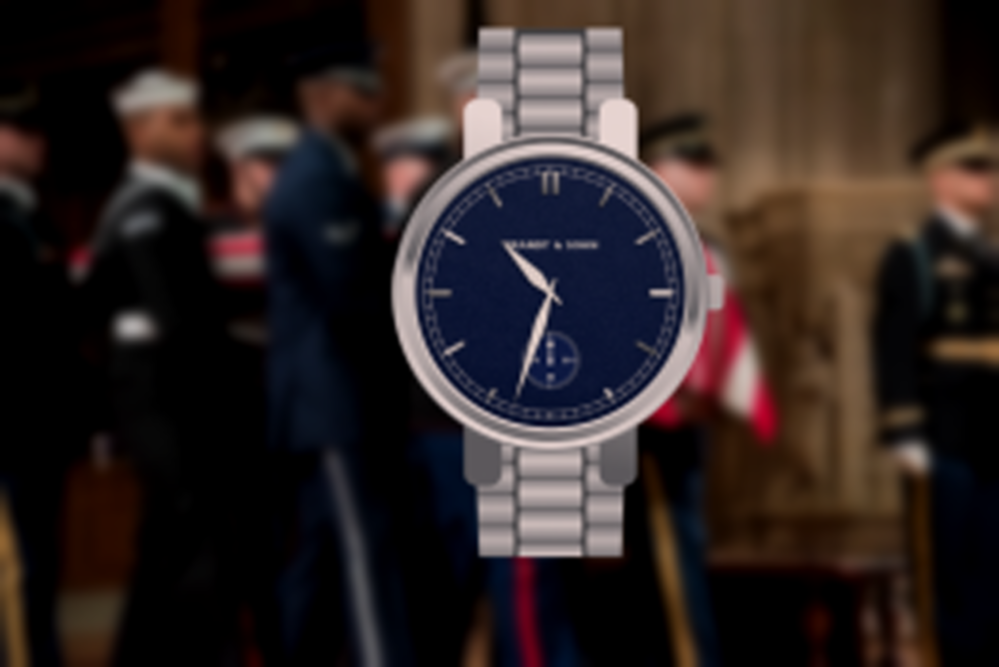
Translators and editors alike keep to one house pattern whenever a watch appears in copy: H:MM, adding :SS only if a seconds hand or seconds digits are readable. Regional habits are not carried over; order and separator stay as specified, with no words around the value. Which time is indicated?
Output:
10:33
